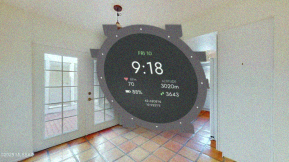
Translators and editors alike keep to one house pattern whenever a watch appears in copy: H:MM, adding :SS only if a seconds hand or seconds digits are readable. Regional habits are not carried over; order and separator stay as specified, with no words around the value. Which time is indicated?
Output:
9:18
